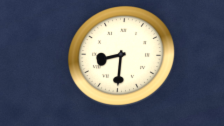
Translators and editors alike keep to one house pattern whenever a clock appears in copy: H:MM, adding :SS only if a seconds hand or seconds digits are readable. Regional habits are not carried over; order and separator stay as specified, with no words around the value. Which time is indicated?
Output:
8:30
